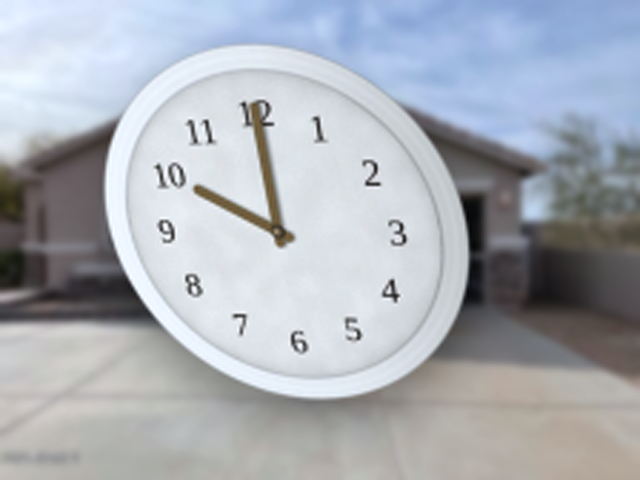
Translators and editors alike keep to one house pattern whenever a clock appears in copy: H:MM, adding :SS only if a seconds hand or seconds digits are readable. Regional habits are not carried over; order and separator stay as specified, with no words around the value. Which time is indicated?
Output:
10:00
